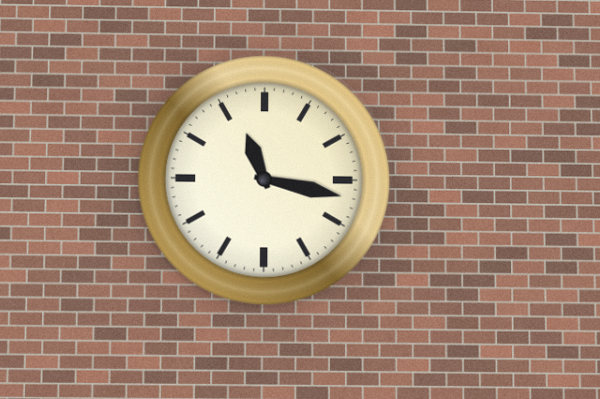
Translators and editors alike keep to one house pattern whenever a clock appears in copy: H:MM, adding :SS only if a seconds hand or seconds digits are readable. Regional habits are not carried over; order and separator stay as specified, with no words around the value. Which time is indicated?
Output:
11:17
